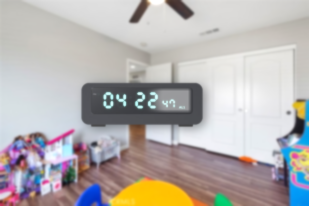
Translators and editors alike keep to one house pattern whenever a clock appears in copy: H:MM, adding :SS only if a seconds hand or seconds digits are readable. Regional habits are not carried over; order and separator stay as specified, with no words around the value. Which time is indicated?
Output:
4:22:47
